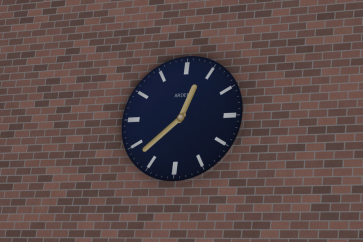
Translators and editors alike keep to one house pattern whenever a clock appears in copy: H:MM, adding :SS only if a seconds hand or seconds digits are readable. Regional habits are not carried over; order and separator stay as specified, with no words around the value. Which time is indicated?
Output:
12:38
